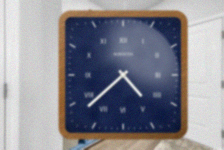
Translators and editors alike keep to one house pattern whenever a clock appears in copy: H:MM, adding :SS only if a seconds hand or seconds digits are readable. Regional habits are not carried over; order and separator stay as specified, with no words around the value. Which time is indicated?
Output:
4:38
